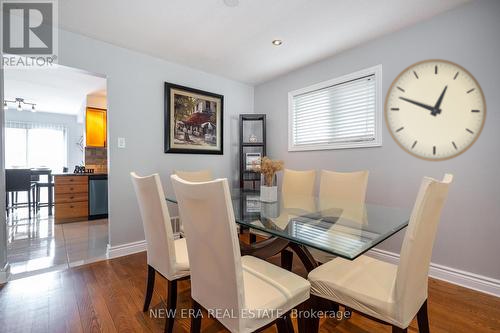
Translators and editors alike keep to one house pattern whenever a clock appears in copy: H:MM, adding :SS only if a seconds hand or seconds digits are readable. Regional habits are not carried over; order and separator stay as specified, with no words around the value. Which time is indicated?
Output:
12:48
